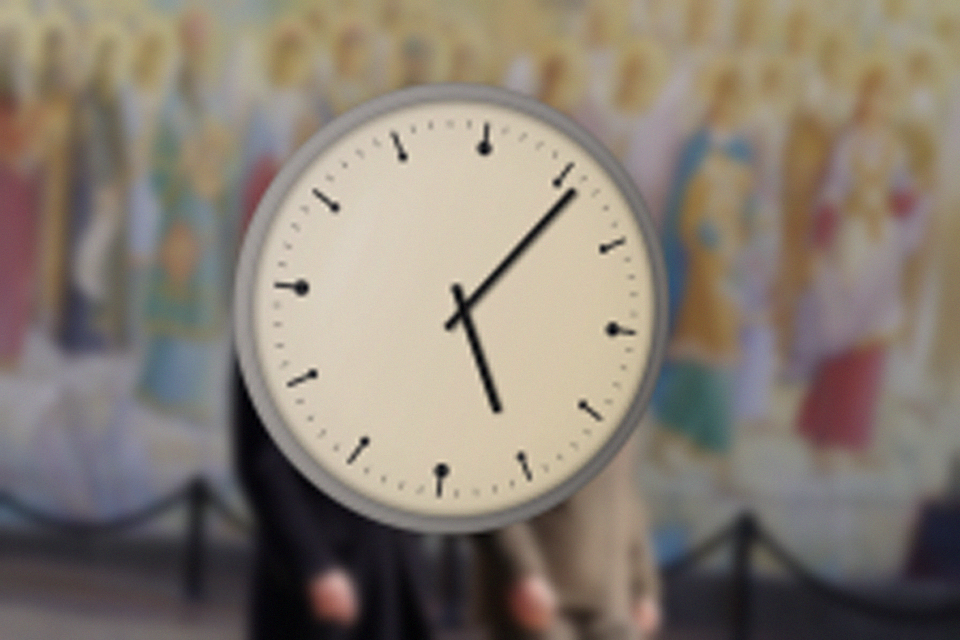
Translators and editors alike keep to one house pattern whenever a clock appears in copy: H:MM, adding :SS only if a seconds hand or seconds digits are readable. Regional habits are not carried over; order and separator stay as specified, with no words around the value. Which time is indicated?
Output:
5:06
